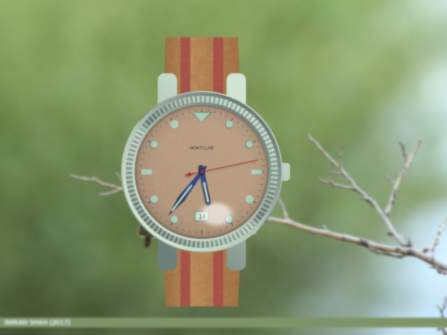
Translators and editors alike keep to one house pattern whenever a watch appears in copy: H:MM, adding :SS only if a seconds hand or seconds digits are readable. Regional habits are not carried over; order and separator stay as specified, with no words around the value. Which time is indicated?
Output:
5:36:13
